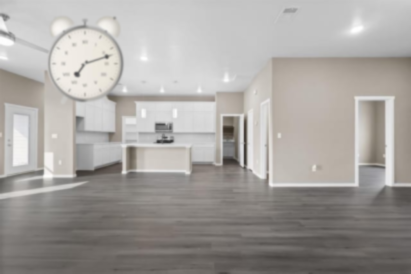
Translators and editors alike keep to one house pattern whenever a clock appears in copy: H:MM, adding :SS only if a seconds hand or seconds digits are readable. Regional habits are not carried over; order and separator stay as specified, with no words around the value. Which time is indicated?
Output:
7:12
